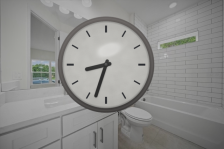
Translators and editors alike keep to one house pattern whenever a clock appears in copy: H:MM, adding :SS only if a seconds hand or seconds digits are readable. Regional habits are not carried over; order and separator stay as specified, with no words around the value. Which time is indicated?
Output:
8:33
